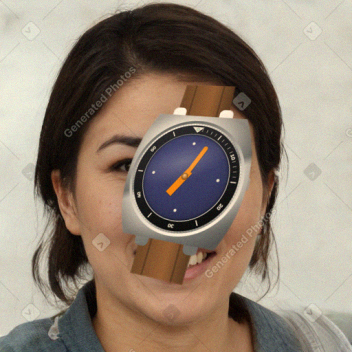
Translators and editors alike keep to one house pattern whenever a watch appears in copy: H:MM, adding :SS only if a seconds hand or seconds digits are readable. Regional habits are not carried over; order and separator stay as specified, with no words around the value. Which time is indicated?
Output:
7:04
